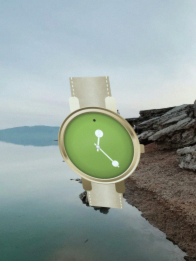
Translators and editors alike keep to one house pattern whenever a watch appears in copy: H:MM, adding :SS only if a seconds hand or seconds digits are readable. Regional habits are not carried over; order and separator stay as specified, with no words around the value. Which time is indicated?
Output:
12:23
